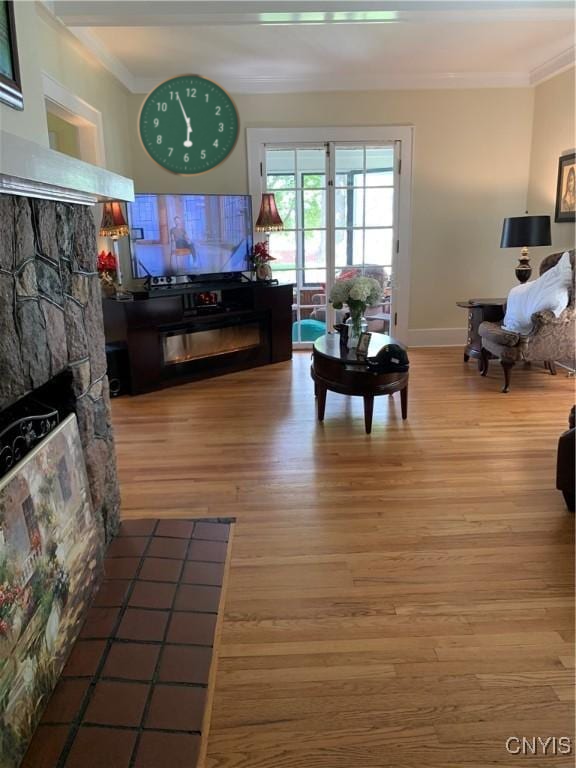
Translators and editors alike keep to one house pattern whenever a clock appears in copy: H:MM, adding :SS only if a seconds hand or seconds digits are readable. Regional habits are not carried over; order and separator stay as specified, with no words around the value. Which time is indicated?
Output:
5:56
